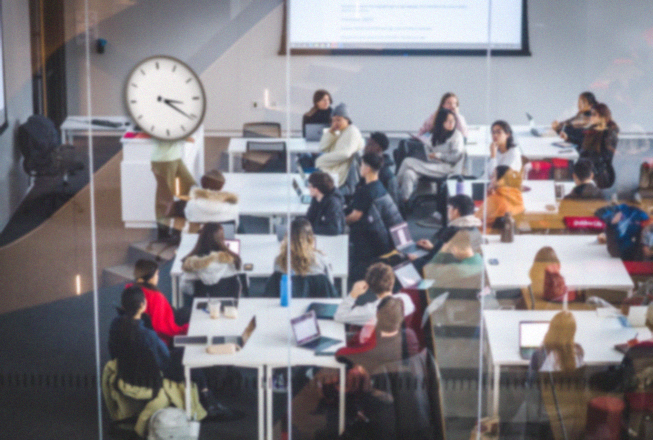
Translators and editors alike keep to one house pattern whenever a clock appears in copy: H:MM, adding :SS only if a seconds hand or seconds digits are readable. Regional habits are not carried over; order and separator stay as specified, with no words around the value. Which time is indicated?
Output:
3:21
